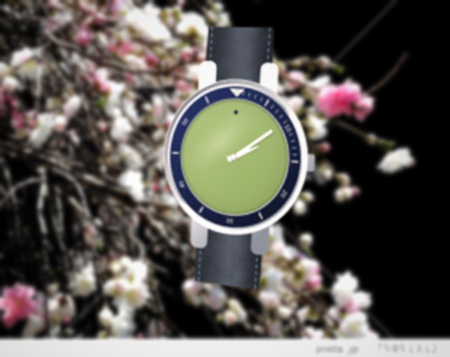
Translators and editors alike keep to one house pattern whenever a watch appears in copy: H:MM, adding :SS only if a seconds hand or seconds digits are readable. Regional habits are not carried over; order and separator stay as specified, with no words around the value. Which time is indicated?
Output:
2:09
